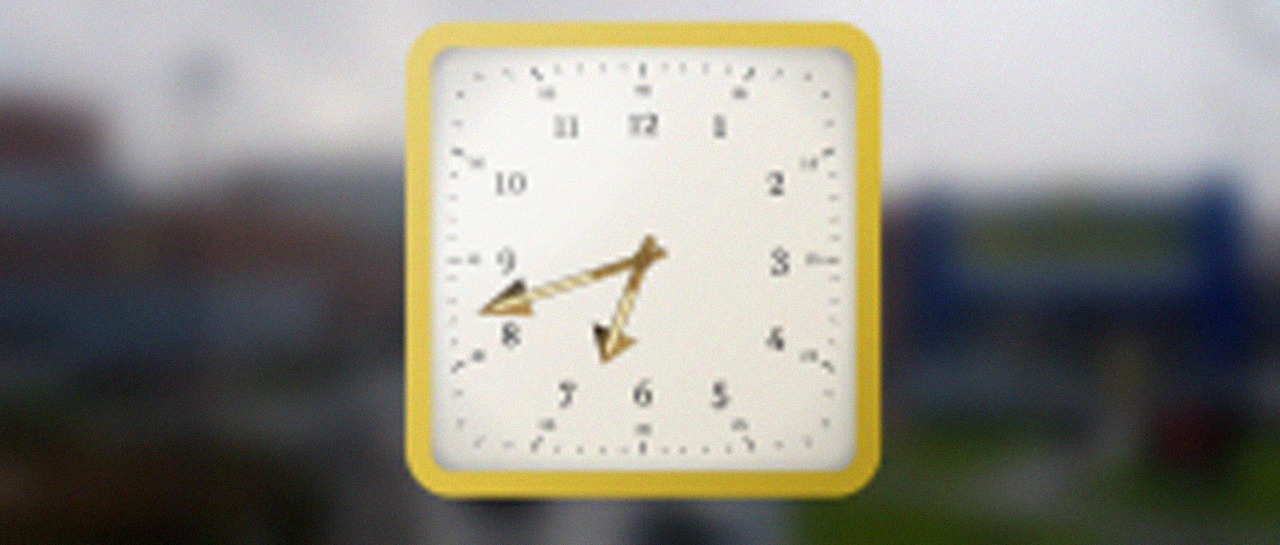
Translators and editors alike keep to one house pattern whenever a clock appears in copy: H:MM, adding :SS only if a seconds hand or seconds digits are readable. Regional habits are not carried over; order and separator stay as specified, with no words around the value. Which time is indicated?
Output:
6:42
